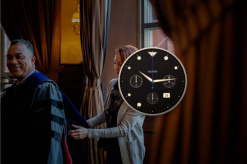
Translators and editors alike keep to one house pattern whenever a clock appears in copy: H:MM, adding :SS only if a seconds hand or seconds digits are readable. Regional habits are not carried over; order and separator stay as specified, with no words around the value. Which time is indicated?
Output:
10:14
